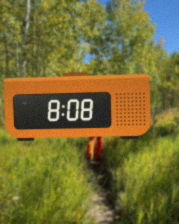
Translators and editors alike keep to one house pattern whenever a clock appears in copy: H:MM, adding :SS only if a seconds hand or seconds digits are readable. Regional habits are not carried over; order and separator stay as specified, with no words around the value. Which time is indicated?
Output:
8:08
